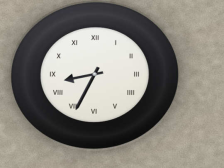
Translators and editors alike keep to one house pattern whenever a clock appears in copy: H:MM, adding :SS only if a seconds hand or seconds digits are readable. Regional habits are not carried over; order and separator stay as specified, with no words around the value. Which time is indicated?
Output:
8:34
